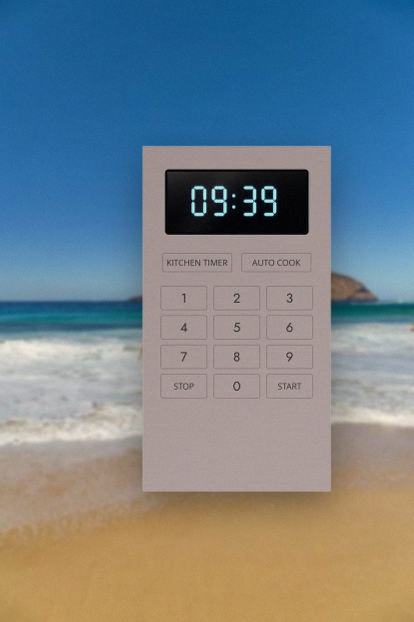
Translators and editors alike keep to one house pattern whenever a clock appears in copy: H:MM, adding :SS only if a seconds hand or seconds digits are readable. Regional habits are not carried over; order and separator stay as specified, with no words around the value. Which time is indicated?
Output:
9:39
